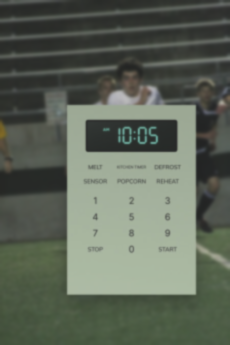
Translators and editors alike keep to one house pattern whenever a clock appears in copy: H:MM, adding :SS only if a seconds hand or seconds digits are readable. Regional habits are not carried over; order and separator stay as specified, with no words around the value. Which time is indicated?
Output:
10:05
